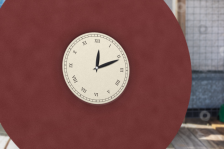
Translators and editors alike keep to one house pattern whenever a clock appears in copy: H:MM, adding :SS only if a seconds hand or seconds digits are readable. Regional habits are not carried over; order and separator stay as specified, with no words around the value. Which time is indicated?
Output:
12:11
